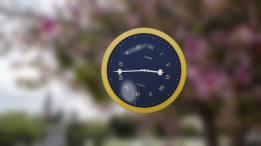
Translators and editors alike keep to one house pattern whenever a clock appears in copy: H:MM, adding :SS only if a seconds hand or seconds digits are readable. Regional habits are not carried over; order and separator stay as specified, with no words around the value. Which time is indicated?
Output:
2:42
